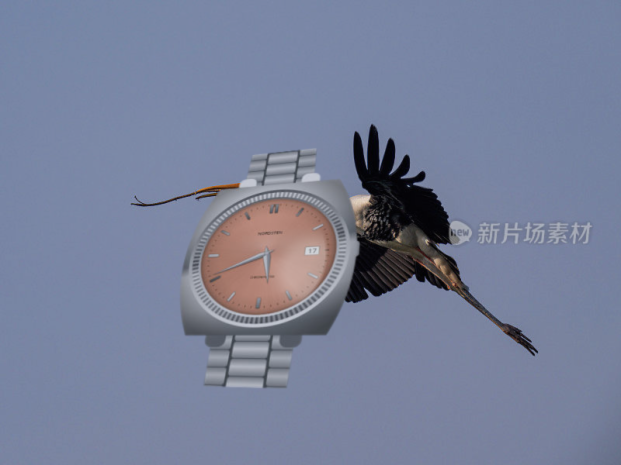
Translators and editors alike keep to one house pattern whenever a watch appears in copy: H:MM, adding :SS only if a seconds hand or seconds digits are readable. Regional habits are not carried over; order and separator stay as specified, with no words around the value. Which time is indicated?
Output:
5:41
